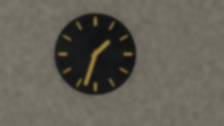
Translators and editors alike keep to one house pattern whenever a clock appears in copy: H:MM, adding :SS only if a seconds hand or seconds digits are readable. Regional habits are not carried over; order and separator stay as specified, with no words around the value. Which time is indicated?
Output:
1:33
